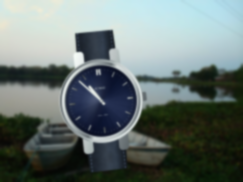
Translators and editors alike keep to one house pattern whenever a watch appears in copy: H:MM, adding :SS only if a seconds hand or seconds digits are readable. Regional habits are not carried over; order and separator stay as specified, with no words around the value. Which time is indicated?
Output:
10:53
